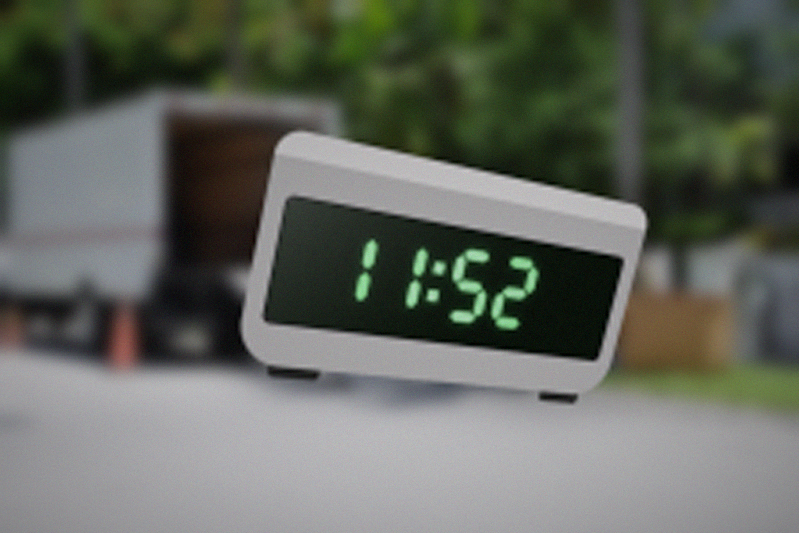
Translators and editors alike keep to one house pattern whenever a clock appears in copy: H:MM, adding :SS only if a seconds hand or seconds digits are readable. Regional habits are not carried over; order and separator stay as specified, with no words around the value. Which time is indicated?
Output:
11:52
